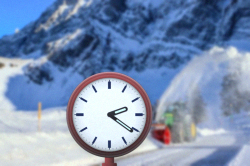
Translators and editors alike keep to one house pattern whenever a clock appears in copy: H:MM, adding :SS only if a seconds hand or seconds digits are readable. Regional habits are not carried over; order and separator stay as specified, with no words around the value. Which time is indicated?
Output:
2:21
